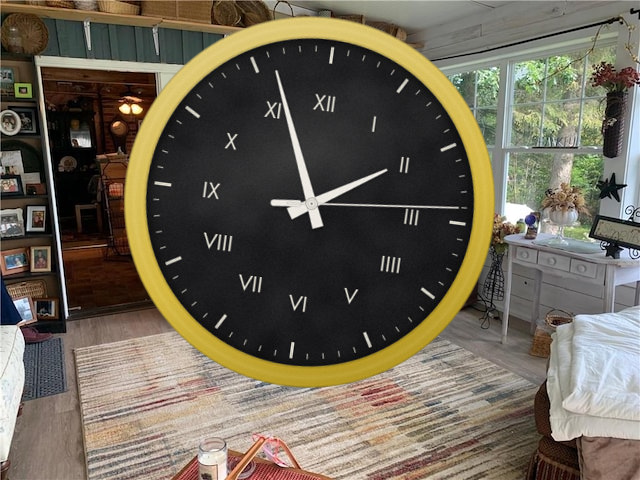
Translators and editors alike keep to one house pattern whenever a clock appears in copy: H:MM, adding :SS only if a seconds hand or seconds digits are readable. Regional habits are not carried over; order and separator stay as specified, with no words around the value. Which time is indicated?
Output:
1:56:14
